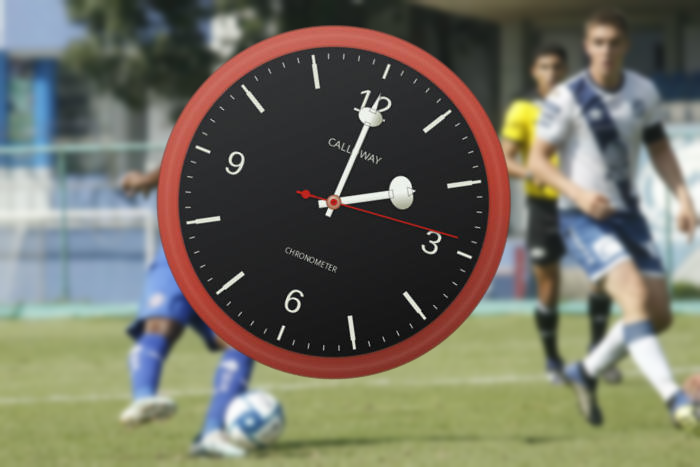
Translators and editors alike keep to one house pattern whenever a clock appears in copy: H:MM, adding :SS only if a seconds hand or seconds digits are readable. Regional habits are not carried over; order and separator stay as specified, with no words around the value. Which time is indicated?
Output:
2:00:14
